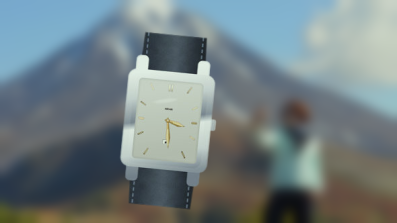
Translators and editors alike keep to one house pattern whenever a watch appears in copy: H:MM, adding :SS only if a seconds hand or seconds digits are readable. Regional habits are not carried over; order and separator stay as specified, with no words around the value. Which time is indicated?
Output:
3:29
